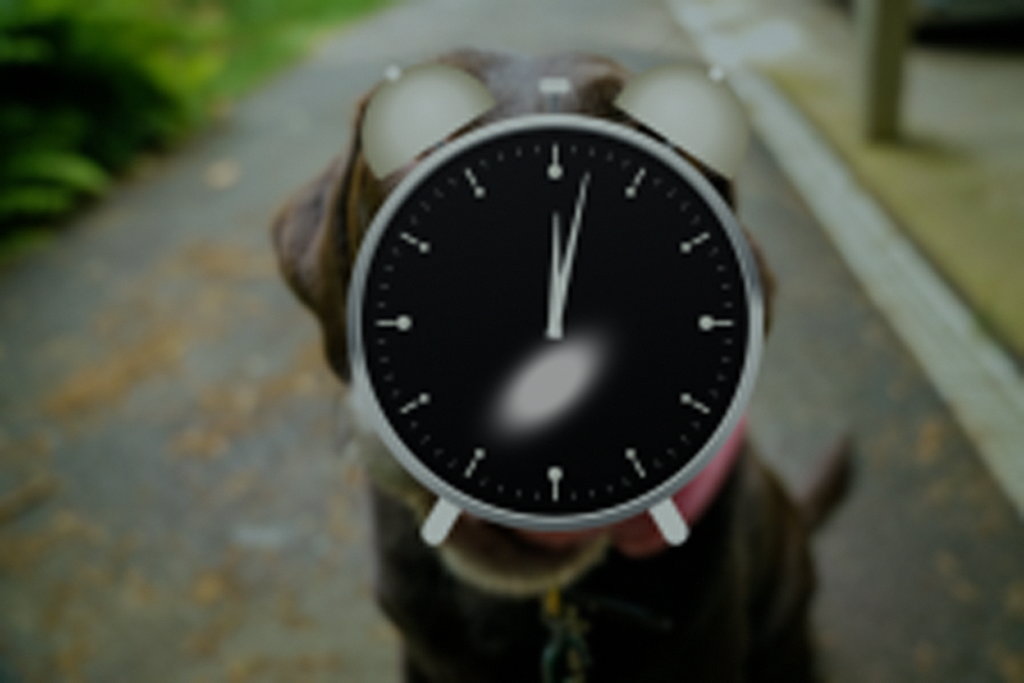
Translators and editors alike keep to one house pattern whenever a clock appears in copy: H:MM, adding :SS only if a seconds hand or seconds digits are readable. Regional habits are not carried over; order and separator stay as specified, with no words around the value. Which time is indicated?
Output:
12:02
